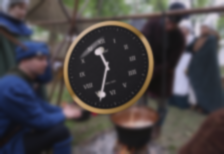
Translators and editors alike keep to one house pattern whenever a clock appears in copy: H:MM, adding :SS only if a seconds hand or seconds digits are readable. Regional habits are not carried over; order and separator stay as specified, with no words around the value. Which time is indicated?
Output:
11:34
